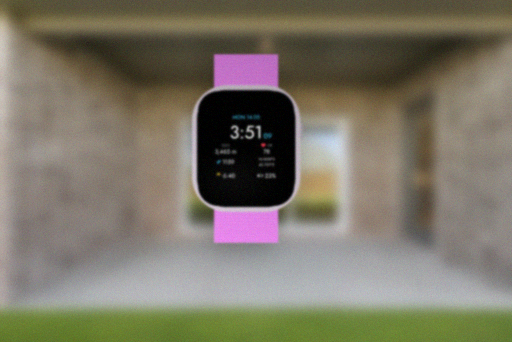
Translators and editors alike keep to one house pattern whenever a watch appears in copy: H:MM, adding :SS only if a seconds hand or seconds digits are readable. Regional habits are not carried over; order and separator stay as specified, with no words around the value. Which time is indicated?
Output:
3:51
